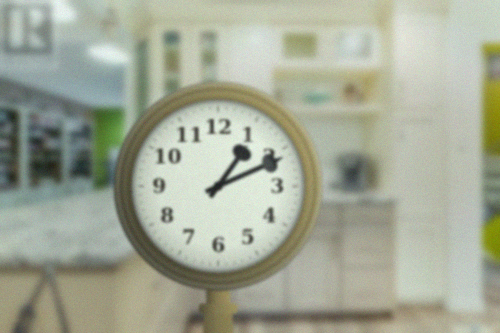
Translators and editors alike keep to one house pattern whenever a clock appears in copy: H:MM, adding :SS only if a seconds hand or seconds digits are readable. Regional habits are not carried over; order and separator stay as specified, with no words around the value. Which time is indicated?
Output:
1:11
